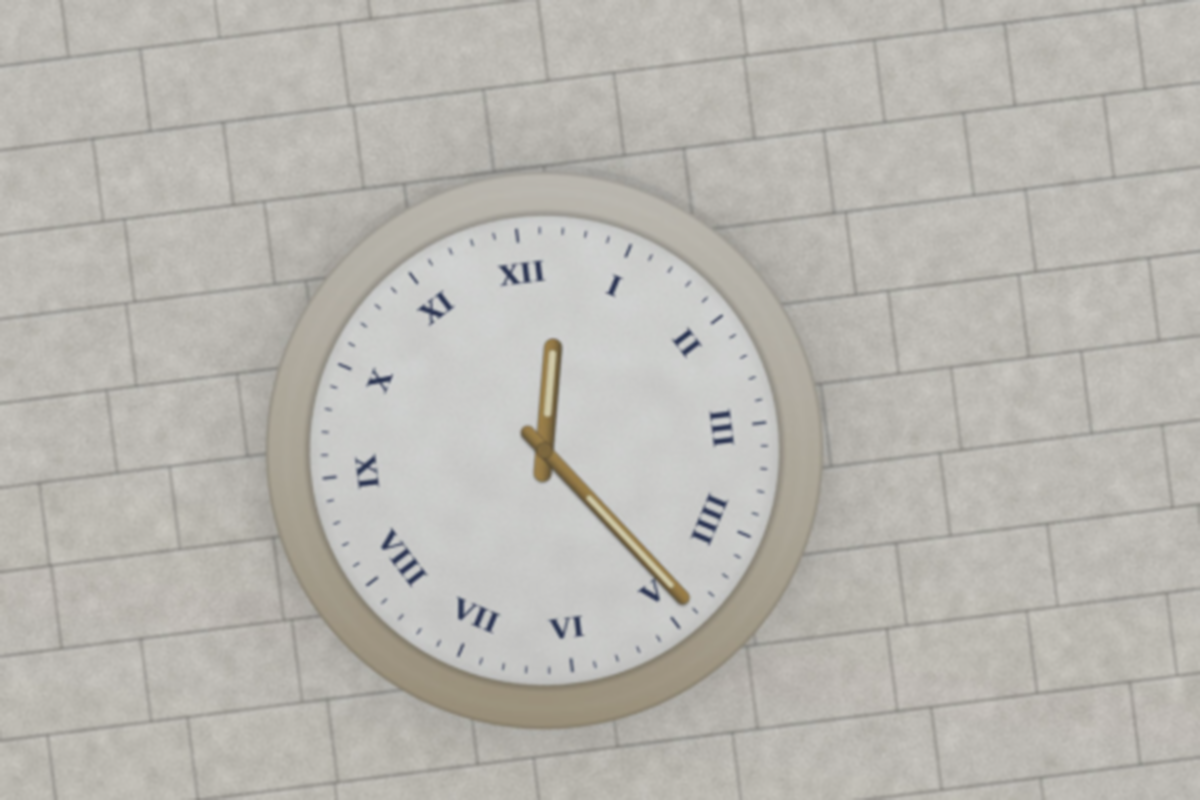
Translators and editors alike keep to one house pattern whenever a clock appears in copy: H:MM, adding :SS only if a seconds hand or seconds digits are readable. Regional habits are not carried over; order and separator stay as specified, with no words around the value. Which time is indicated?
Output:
12:24
